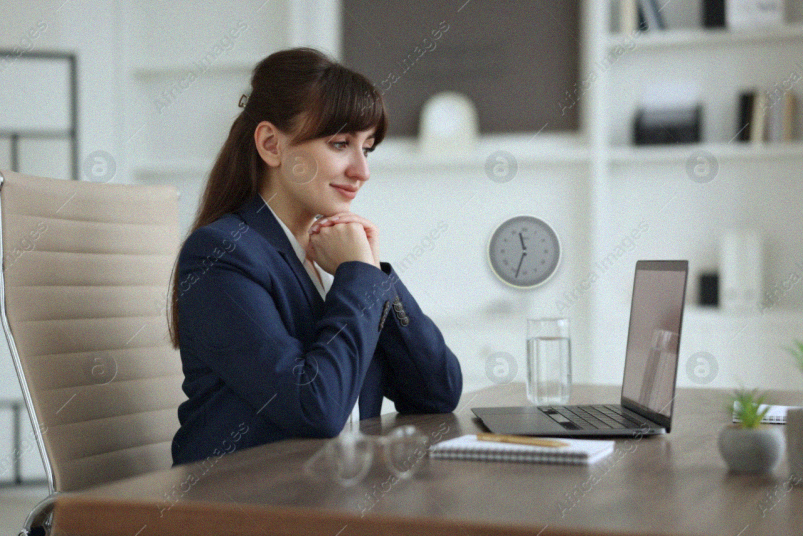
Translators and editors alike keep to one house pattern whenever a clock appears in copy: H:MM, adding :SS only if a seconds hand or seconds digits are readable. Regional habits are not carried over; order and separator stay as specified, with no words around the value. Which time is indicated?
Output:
11:33
